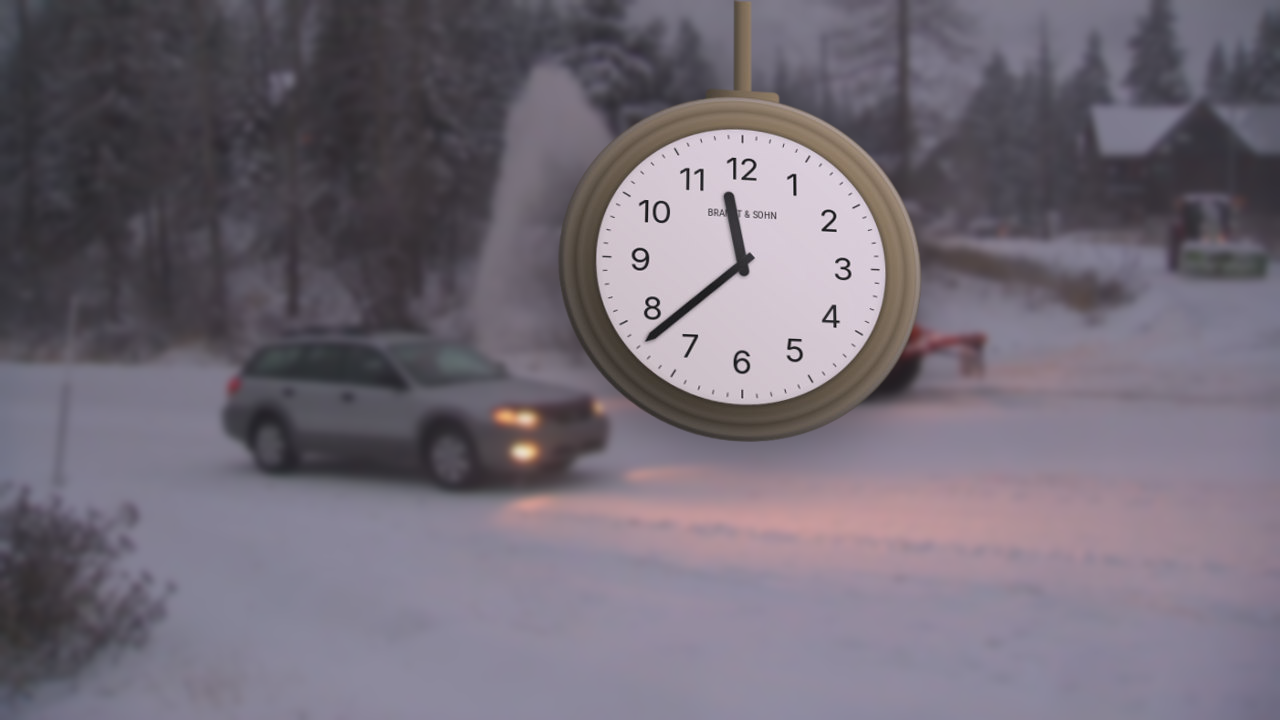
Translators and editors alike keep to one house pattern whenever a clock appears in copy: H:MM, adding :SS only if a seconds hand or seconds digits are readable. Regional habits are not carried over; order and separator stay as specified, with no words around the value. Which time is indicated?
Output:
11:38
